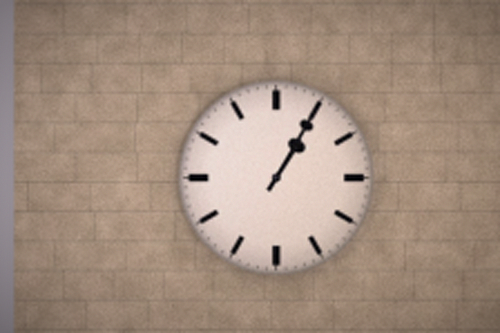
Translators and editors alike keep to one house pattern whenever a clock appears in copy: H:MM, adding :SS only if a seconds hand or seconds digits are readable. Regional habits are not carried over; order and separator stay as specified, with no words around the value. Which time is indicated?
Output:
1:05
